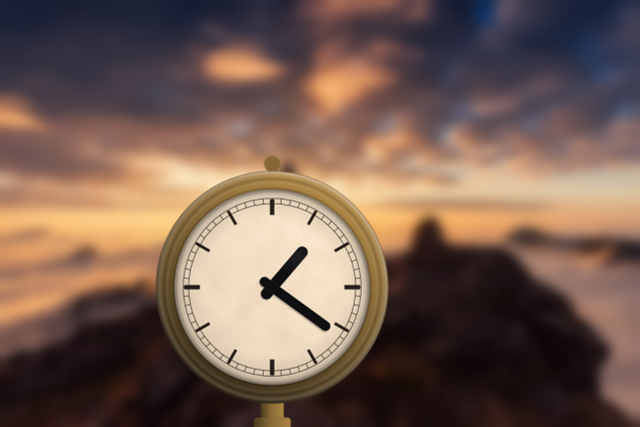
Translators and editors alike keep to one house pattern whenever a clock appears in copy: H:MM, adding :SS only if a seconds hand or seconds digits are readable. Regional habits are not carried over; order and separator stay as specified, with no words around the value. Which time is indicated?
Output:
1:21
